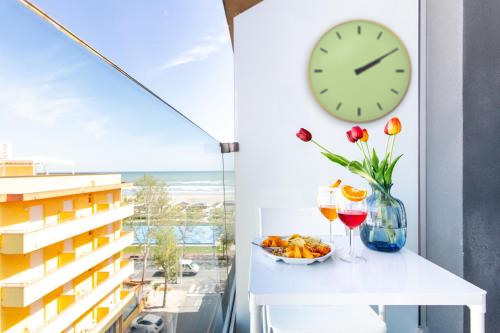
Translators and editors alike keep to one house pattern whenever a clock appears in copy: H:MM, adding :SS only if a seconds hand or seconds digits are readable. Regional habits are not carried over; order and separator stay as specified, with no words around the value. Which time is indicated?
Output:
2:10
